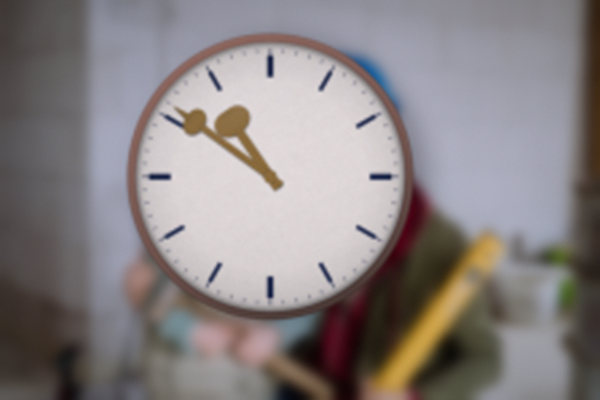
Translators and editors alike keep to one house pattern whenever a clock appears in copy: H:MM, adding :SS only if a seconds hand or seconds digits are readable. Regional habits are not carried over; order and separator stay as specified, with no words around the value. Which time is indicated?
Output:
10:51
